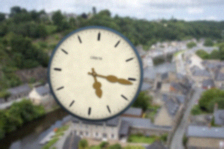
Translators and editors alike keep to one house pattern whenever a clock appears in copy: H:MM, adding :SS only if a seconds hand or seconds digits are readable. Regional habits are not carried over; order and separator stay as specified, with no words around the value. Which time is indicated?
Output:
5:16
